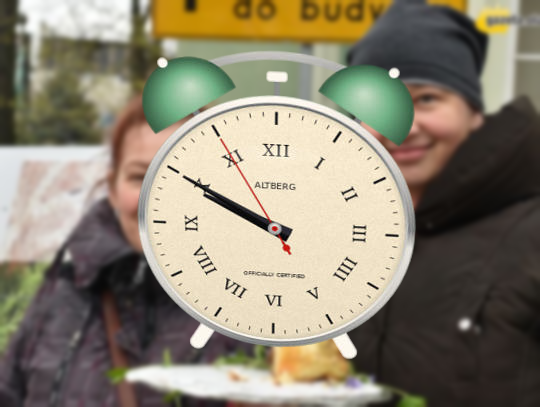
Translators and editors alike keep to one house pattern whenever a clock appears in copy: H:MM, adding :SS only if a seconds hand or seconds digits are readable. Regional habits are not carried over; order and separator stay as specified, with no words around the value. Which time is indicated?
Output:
9:49:55
